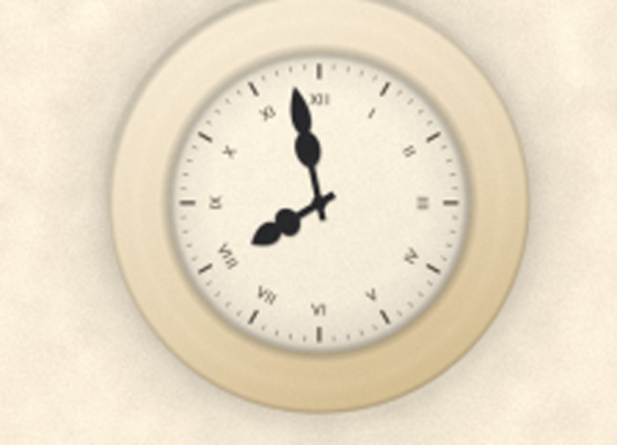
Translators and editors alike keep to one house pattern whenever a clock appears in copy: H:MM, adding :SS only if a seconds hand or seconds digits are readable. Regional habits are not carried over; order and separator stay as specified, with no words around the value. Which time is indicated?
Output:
7:58
